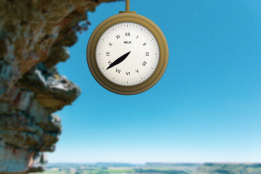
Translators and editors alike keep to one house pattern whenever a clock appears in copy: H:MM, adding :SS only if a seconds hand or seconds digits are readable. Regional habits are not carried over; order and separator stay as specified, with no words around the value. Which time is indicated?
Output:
7:39
